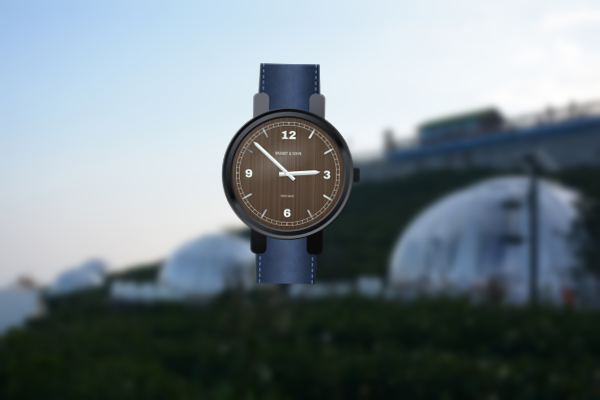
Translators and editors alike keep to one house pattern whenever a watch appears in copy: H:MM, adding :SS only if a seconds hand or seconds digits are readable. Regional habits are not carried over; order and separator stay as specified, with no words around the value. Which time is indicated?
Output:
2:52
